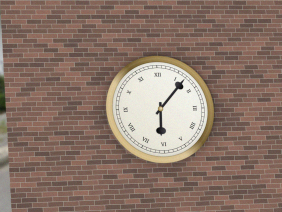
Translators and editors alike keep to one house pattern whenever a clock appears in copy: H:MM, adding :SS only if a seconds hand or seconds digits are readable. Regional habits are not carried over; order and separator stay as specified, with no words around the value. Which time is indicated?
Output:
6:07
